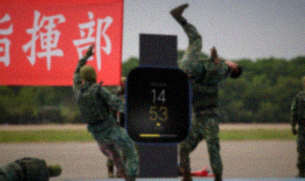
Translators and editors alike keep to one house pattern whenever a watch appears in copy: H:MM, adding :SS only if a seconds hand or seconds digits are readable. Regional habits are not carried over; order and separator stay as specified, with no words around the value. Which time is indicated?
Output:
14:53
